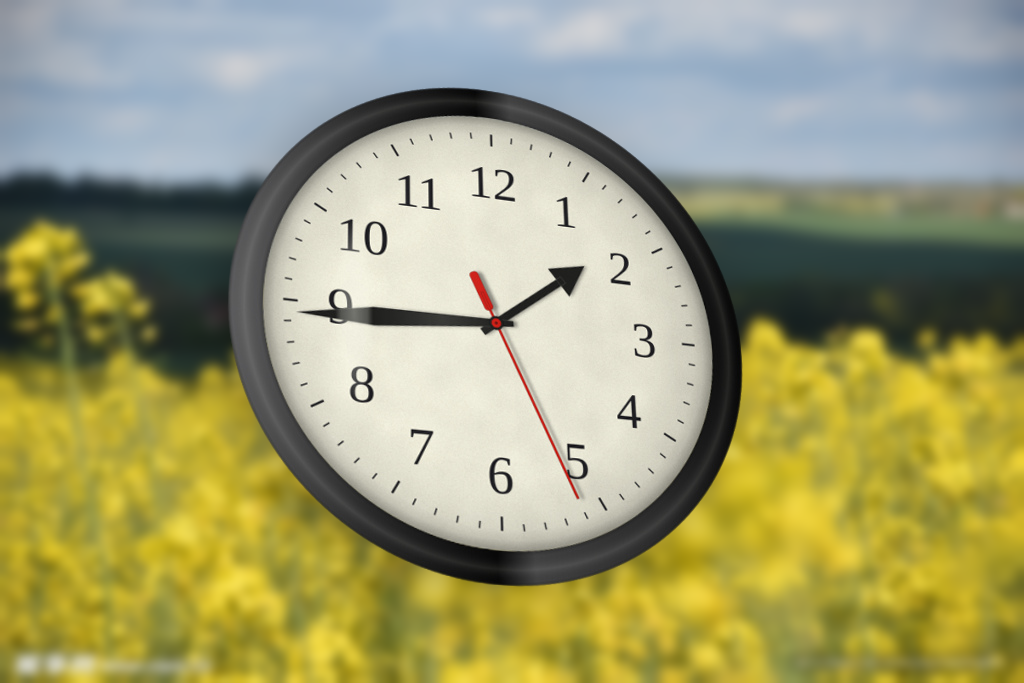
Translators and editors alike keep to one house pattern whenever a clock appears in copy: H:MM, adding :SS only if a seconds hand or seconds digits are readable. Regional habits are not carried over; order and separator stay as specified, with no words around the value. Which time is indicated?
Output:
1:44:26
